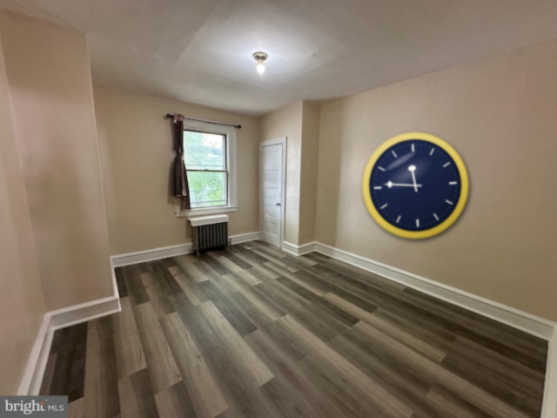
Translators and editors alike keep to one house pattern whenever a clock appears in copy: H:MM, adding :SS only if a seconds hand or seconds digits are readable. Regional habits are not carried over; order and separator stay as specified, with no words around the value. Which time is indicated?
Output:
11:46
